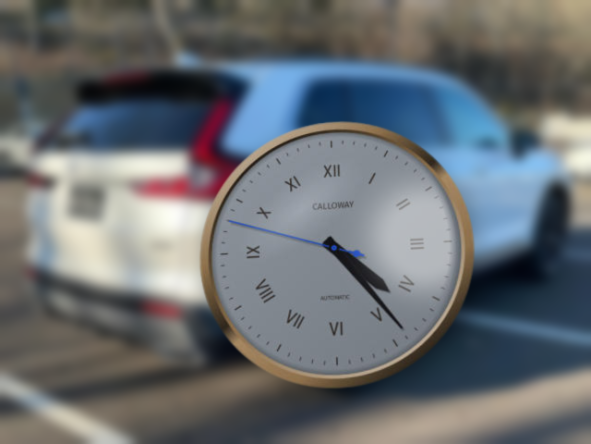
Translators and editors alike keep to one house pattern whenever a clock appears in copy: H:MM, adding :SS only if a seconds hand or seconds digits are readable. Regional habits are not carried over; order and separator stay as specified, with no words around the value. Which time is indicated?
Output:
4:23:48
